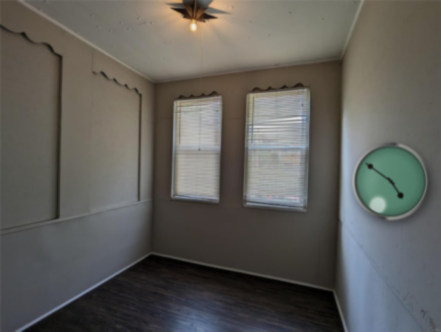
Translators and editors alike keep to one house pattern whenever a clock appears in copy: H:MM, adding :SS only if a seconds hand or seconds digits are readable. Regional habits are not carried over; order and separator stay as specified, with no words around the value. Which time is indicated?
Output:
4:51
